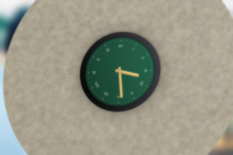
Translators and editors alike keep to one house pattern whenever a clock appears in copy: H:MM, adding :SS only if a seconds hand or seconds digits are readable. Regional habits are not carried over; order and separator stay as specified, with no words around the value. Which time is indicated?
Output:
3:29
